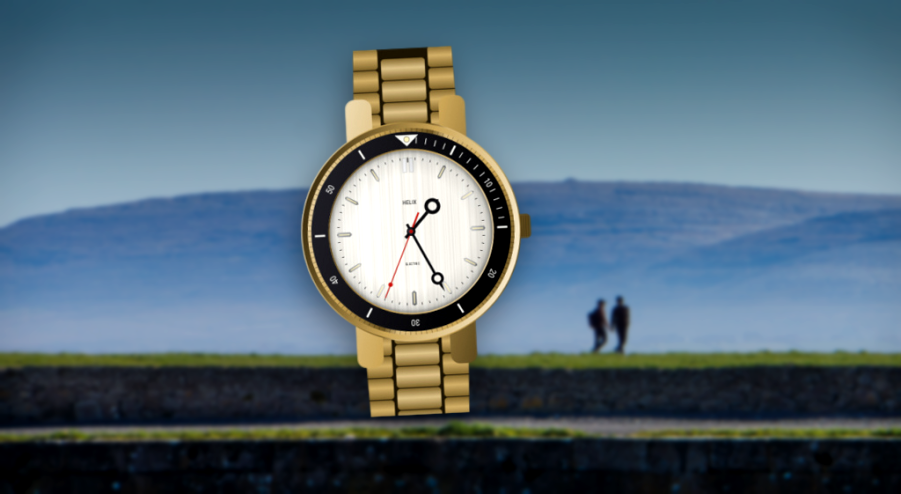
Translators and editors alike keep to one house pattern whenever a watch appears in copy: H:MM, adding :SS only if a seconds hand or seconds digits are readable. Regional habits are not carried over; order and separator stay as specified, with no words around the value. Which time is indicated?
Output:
1:25:34
